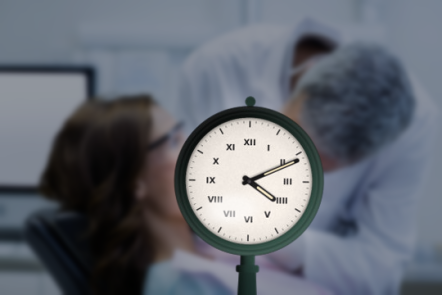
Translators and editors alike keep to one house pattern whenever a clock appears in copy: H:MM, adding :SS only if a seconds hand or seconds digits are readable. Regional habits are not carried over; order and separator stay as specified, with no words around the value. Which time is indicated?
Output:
4:11
